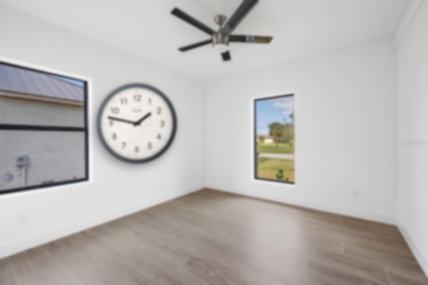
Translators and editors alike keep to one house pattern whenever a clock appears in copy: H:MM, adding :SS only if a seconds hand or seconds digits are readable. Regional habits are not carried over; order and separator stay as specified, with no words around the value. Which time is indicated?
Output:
1:47
